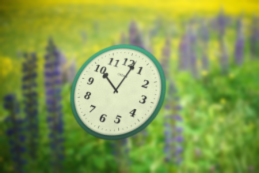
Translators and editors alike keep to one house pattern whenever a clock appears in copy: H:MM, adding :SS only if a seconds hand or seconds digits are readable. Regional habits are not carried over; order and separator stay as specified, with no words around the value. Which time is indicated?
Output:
10:02
